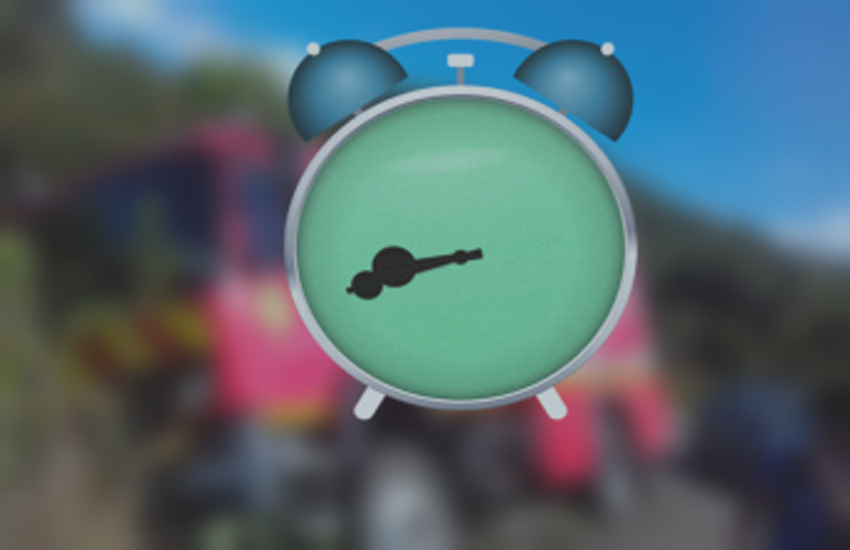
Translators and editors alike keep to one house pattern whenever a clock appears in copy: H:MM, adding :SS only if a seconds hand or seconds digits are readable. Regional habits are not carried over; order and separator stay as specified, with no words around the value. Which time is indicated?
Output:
8:42
